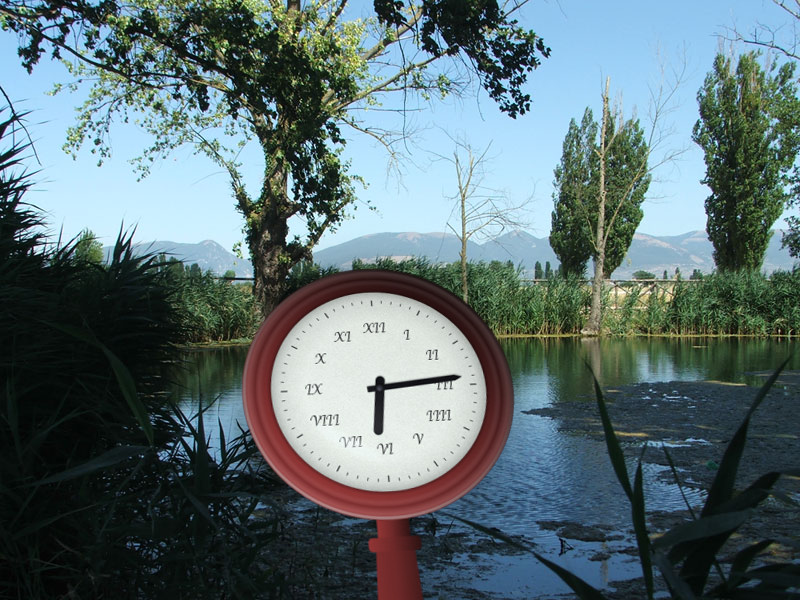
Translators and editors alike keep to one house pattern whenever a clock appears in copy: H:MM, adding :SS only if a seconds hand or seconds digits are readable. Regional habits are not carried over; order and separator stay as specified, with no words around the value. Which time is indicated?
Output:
6:14
